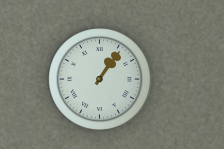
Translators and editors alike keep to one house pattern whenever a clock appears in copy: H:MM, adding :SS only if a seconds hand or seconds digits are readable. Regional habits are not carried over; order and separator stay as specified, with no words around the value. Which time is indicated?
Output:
1:06
